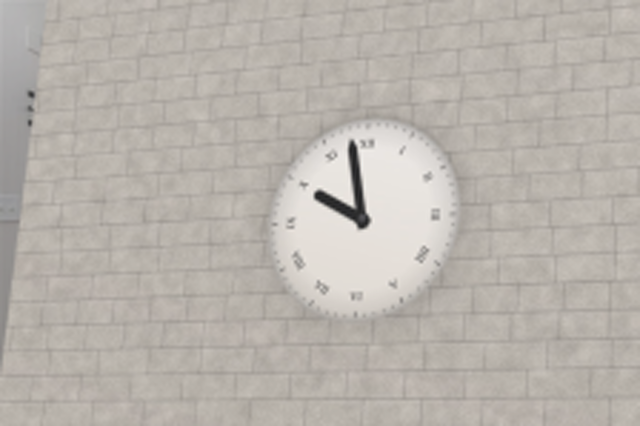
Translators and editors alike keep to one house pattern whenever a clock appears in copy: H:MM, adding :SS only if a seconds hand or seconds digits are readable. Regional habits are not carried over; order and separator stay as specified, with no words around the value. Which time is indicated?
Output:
9:58
